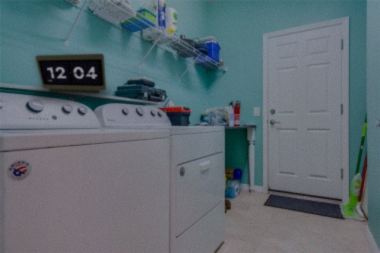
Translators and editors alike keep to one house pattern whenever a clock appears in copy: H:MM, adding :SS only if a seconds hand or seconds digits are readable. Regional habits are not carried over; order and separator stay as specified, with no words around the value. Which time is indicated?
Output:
12:04
